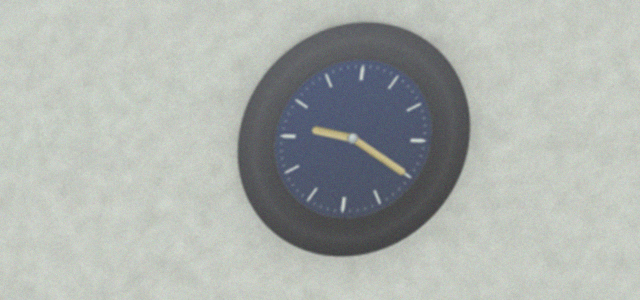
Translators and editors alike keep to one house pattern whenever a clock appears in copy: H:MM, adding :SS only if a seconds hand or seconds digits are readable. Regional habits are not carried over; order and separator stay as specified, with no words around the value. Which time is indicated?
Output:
9:20
